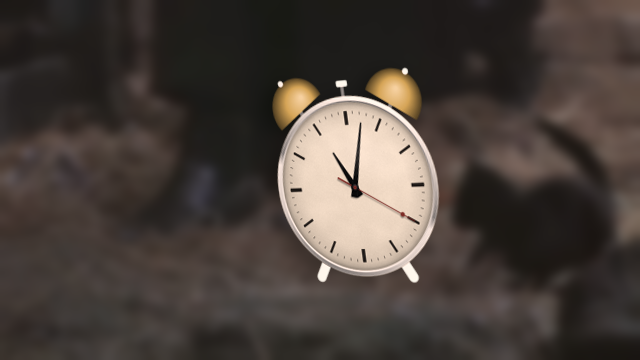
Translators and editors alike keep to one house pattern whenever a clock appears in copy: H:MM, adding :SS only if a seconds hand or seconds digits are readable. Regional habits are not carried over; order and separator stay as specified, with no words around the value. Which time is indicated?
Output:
11:02:20
